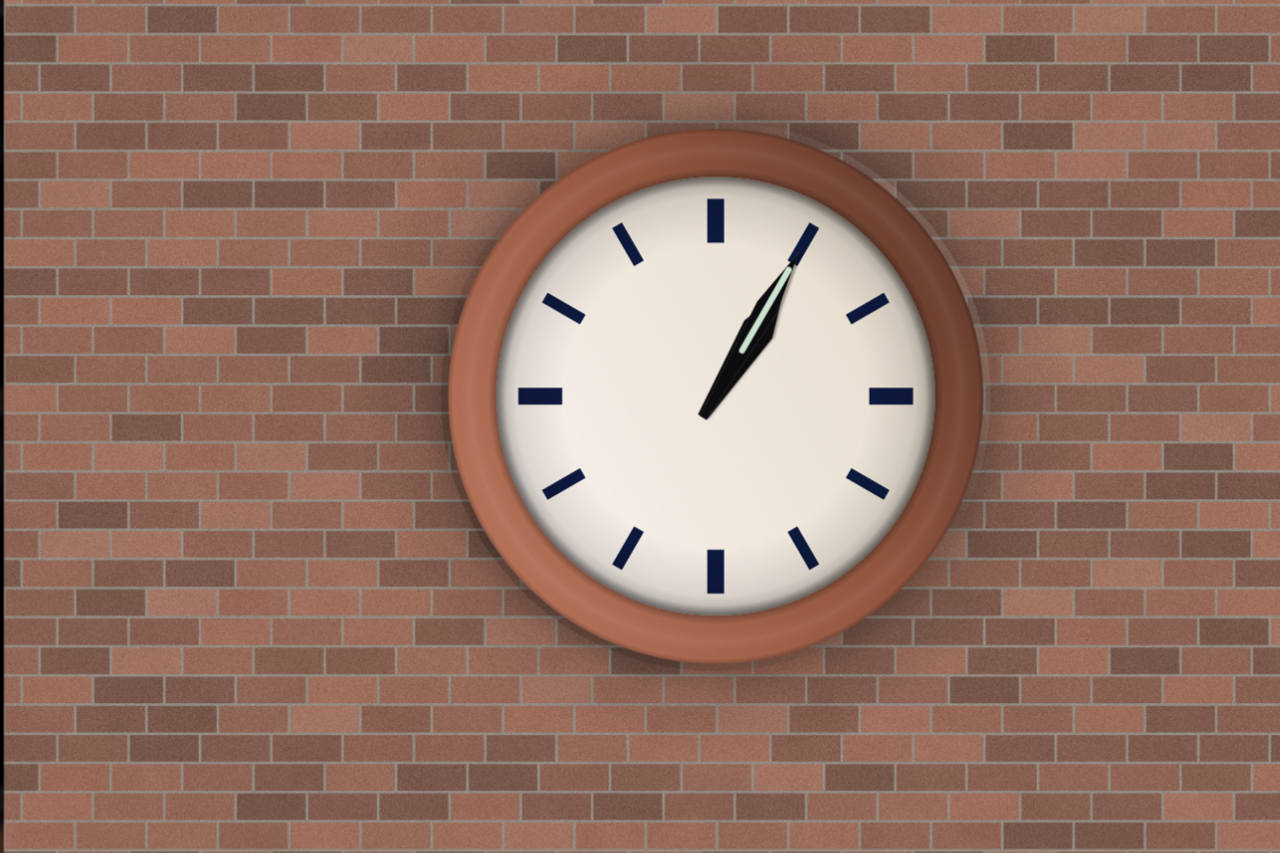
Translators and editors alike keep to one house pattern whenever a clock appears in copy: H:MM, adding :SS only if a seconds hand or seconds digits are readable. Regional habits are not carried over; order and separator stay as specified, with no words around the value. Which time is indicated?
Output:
1:05
